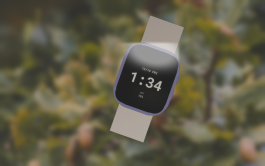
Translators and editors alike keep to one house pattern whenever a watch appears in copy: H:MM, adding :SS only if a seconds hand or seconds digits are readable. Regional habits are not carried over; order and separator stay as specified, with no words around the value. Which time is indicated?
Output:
1:34
